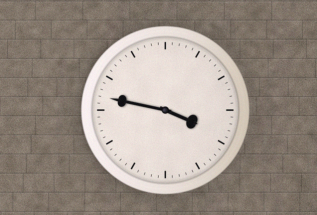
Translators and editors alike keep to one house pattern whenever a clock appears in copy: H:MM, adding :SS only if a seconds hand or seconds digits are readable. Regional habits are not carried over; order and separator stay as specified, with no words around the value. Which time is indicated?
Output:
3:47
